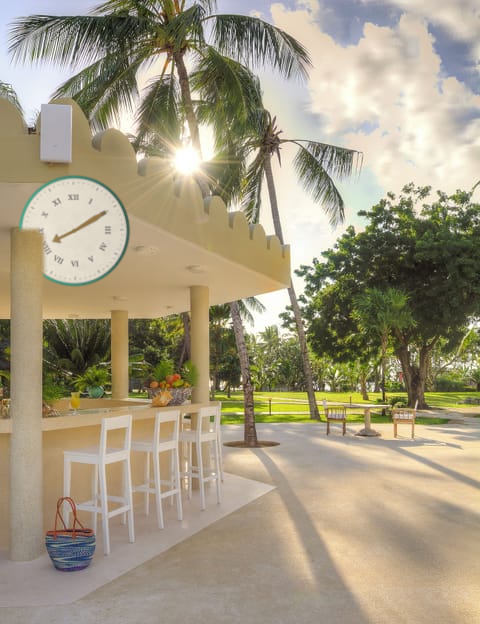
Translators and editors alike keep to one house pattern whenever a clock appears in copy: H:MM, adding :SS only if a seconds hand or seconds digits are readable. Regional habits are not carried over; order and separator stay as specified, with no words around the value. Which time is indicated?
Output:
8:10
